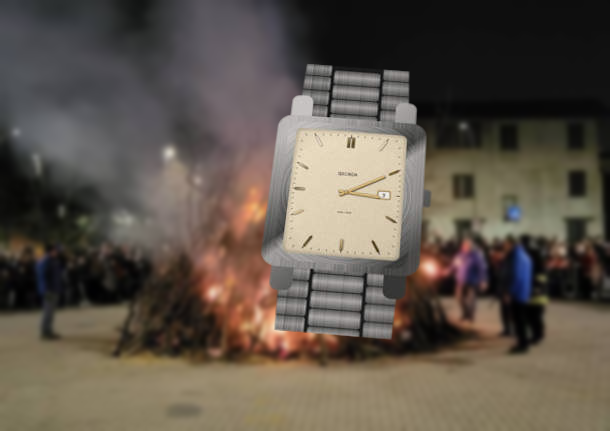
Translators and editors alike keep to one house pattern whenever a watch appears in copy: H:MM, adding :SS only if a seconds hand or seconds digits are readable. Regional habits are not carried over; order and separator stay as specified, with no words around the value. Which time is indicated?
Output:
3:10
